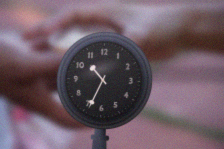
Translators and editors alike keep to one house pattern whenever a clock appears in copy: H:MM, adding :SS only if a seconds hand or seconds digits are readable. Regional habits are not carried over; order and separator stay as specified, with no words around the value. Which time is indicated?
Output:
10:34
